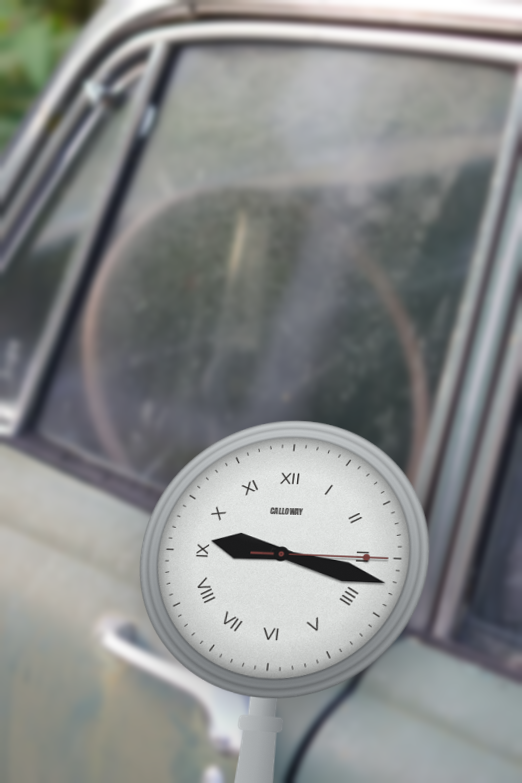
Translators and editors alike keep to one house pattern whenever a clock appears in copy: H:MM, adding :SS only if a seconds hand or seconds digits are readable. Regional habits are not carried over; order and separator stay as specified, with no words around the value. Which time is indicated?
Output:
9:17:15
